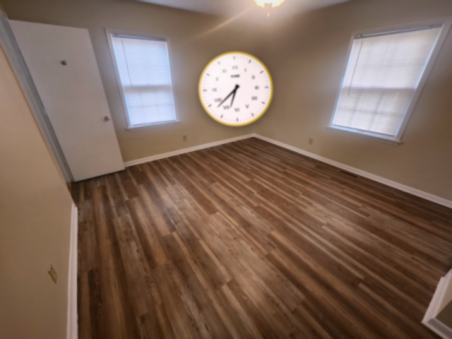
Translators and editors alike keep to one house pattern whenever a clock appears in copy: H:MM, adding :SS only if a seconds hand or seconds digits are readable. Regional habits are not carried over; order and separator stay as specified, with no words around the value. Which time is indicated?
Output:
6:38
